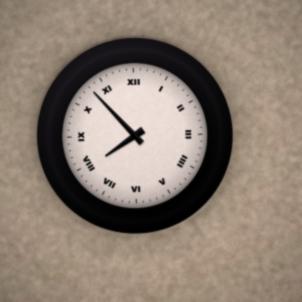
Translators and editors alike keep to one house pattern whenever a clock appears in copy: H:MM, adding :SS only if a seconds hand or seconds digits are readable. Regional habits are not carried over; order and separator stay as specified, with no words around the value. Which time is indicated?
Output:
7:53
